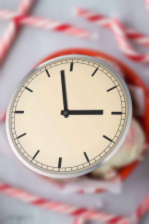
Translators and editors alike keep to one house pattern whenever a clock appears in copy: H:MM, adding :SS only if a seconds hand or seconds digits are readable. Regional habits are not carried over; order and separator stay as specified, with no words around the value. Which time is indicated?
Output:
2:58
